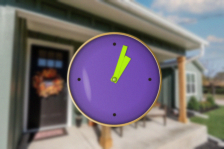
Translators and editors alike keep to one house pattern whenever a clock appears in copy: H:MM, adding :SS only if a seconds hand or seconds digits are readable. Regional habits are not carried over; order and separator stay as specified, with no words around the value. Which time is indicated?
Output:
1:03
